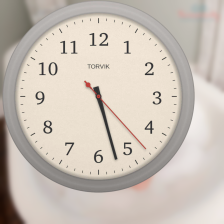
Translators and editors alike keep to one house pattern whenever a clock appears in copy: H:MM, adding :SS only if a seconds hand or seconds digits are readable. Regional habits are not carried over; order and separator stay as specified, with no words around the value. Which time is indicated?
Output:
5:27:23
